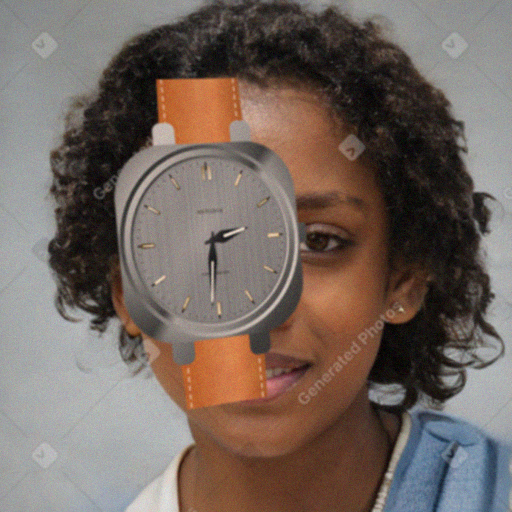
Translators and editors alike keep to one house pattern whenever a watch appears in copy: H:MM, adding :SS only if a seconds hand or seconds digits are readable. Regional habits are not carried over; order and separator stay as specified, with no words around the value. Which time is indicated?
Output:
2:31
